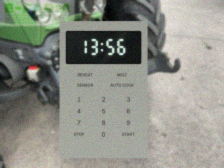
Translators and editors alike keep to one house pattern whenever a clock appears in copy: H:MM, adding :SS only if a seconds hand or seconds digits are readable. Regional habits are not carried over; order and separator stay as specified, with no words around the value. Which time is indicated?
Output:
13:56
